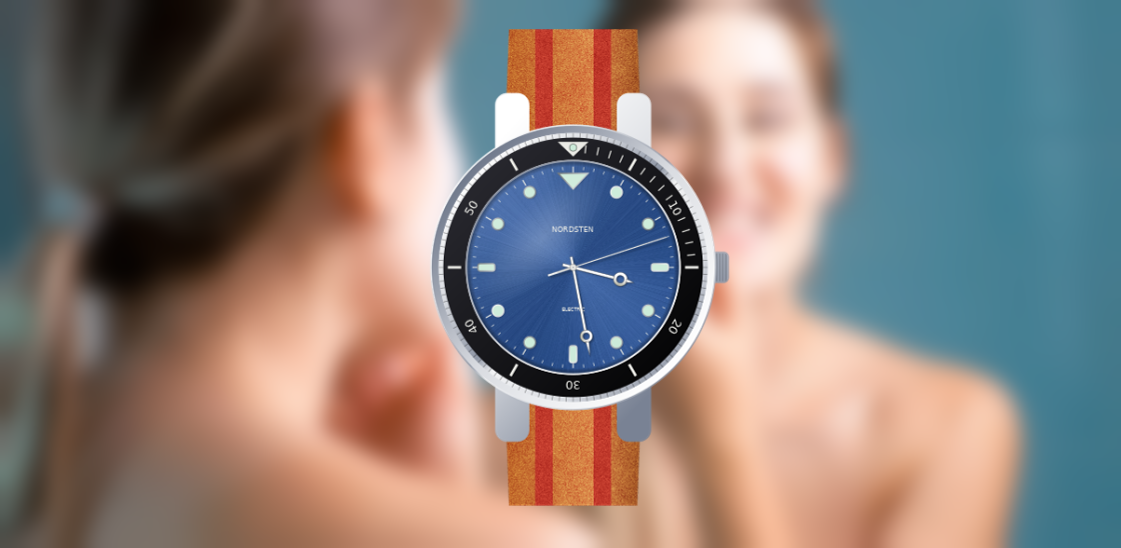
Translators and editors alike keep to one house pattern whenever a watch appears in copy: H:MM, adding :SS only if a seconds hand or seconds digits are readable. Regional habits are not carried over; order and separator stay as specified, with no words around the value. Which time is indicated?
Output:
3:28:12
